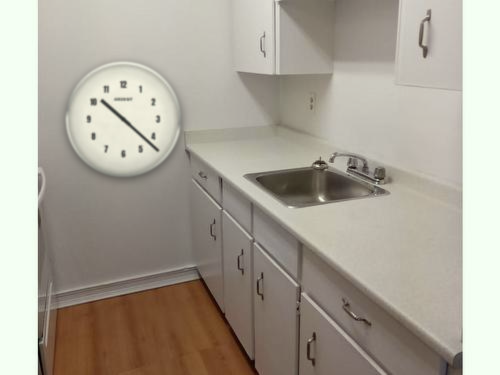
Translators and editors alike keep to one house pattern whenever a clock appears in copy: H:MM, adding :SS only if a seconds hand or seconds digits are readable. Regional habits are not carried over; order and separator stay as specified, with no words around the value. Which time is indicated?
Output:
10:22
